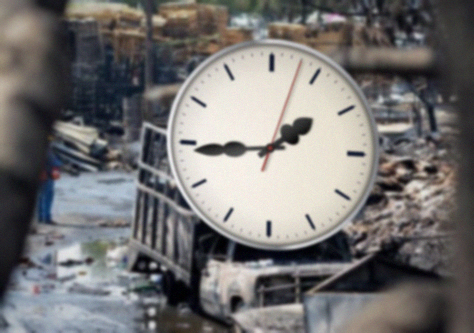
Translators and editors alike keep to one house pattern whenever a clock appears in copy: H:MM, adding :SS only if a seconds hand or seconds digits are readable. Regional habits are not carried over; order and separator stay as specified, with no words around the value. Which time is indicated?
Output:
1:44:03
